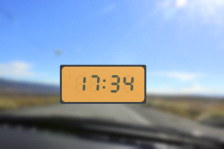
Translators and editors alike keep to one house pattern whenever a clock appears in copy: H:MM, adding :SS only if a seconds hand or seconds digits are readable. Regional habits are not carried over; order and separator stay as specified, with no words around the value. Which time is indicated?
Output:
17:34
